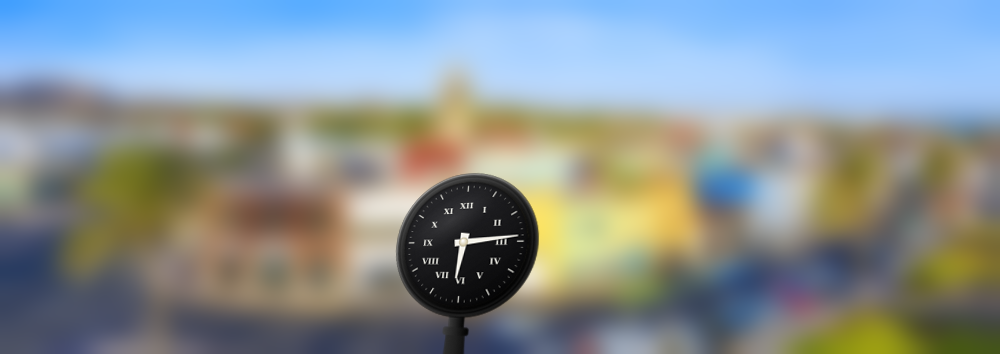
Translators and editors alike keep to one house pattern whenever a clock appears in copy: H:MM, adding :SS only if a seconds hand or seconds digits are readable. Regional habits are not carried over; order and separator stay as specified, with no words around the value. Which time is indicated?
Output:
6:14
